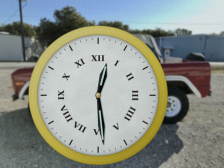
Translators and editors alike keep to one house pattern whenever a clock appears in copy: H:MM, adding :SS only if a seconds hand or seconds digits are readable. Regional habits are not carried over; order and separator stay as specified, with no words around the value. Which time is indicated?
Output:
12:29
